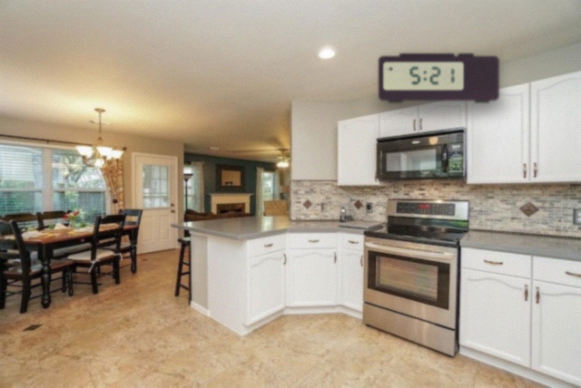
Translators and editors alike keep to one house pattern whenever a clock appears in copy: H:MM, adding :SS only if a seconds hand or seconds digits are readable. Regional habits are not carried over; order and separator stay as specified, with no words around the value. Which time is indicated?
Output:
5:21
